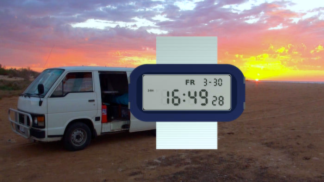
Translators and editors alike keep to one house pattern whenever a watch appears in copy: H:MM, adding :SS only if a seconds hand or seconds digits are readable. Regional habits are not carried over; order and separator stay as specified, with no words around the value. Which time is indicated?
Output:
16:49:28
